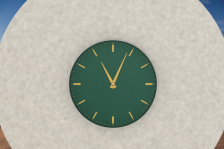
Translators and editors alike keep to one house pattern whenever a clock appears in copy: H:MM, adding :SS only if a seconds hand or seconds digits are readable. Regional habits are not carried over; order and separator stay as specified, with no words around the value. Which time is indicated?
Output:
11:04
